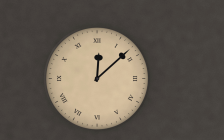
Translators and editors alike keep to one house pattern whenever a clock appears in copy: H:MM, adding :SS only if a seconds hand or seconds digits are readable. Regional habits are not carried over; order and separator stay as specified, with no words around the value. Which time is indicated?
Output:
12:08
